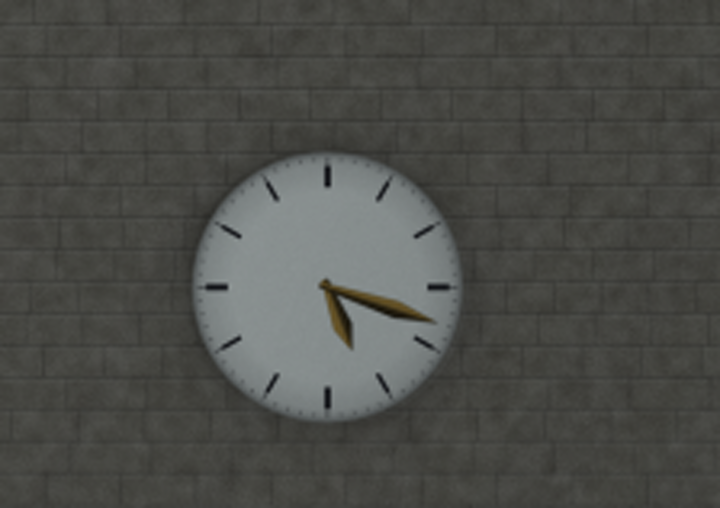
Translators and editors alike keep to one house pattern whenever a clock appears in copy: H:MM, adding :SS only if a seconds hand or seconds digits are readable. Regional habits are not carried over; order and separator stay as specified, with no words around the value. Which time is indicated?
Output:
5:18
